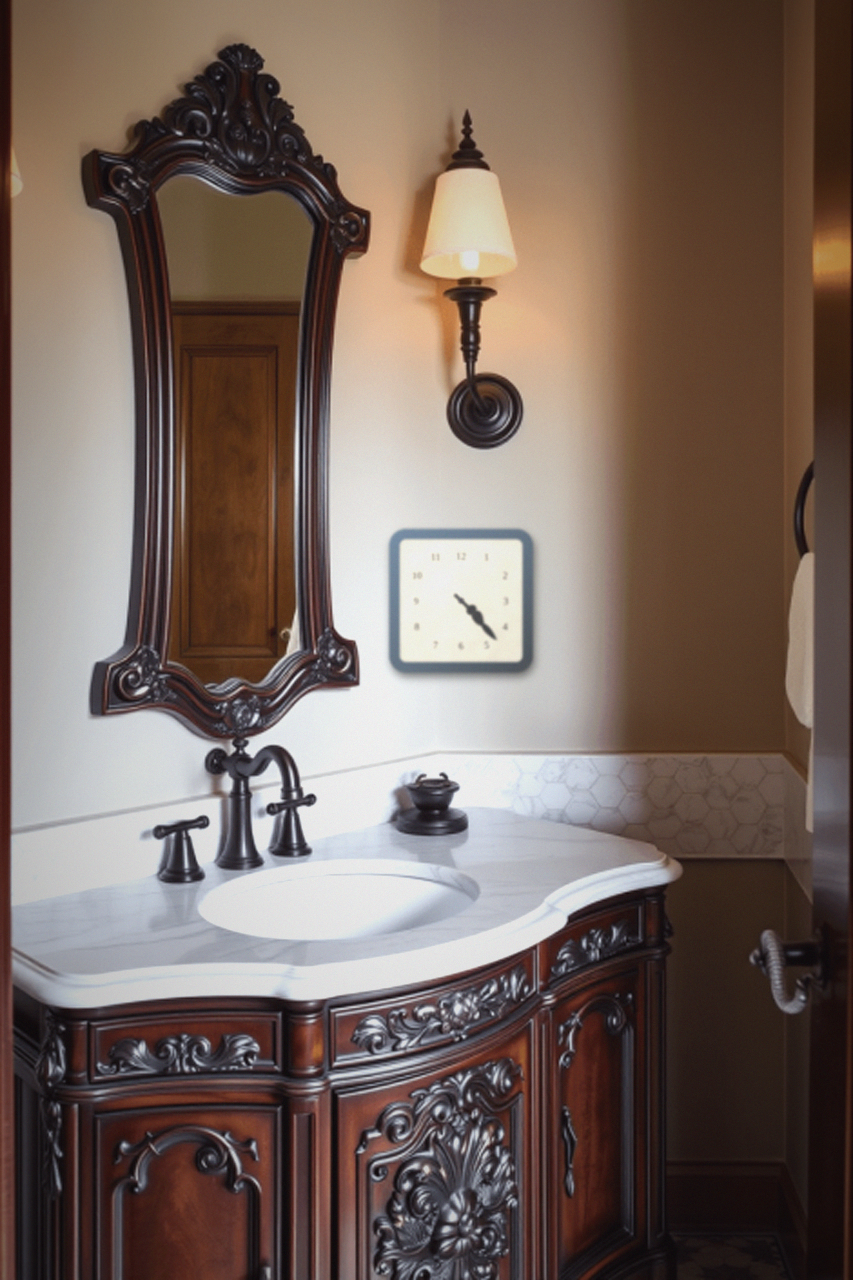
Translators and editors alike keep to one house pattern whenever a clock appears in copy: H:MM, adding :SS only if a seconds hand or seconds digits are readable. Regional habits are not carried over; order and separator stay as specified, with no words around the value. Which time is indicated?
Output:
4:23
